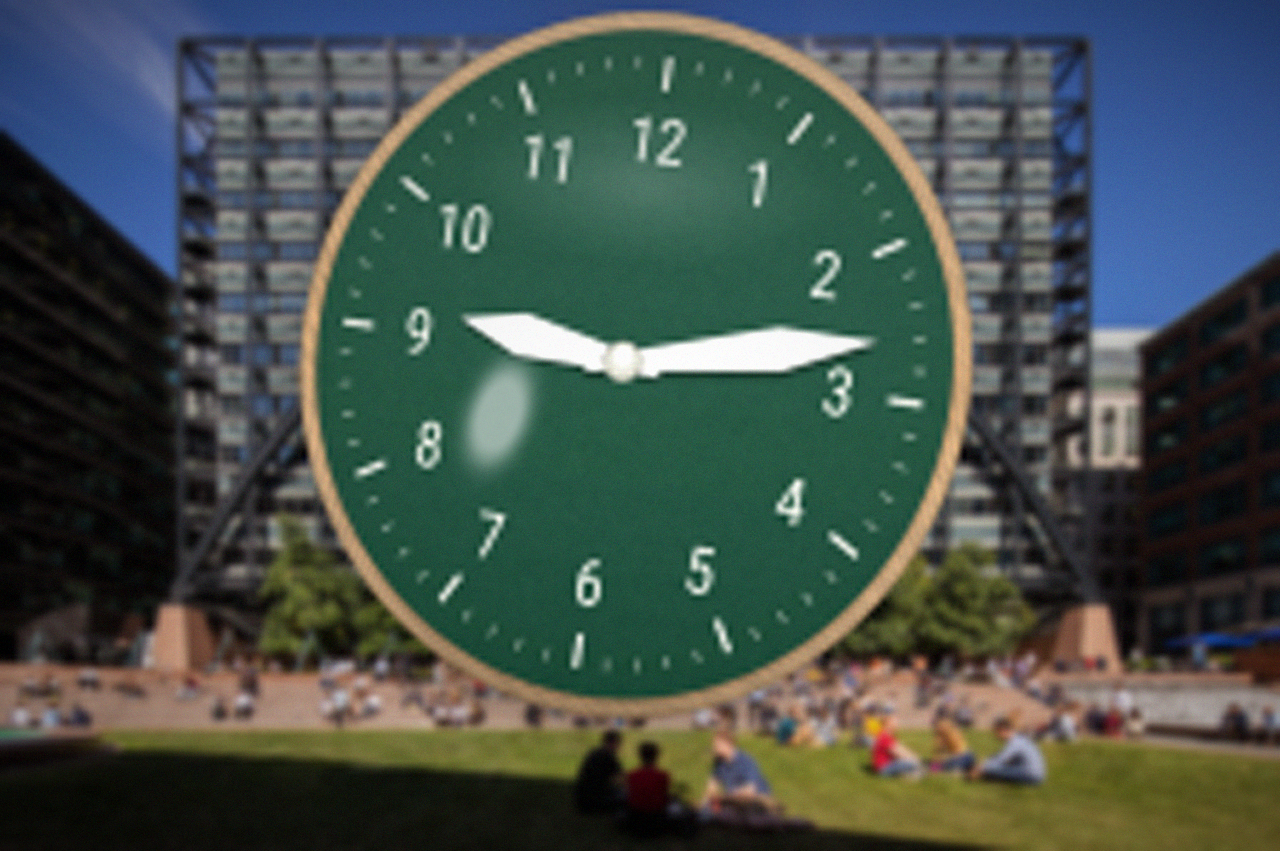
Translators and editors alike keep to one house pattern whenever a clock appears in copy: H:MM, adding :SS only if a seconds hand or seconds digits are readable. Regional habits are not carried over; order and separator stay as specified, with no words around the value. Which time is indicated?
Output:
9:13
